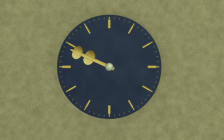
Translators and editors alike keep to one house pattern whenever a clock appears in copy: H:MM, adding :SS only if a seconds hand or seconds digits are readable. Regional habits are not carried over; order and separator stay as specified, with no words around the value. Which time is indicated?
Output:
9:49
